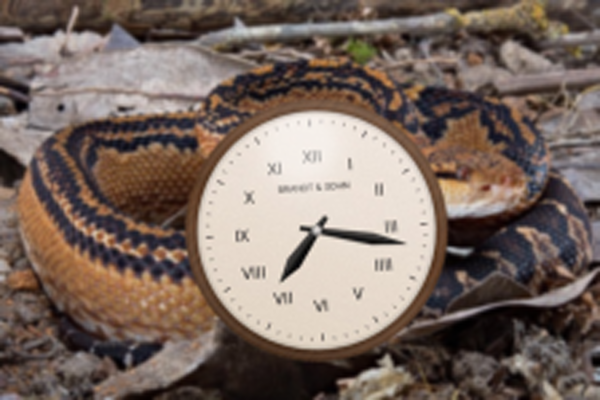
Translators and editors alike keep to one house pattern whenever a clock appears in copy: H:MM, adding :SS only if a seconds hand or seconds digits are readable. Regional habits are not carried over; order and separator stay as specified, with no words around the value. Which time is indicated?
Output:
7:17
